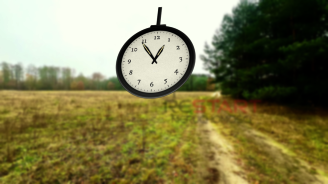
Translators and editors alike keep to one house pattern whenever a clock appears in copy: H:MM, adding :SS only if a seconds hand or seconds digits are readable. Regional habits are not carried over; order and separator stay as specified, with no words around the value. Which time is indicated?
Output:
12:54
